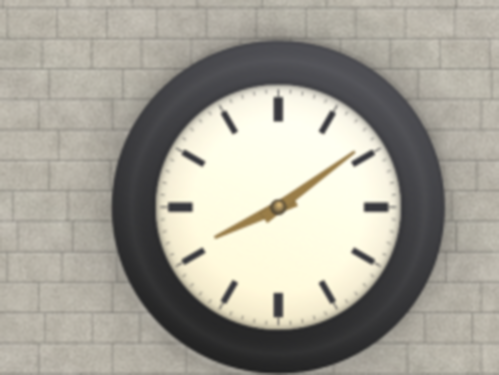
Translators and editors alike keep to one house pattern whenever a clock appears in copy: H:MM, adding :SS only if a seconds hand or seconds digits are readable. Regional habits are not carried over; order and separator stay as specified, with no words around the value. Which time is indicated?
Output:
8:09
